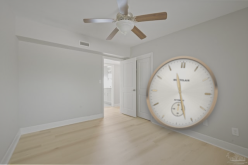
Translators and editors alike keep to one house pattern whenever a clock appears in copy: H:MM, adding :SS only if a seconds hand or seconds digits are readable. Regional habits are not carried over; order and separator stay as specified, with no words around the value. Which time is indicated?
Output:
11:27
